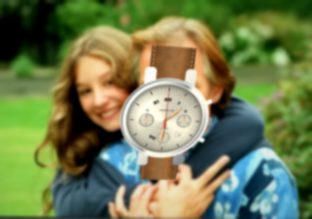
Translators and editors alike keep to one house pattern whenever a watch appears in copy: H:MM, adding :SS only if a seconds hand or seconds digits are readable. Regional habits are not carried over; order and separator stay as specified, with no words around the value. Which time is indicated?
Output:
1:31
